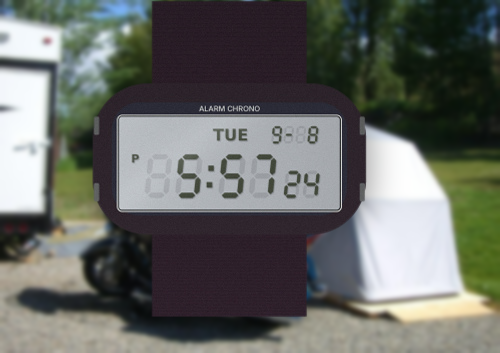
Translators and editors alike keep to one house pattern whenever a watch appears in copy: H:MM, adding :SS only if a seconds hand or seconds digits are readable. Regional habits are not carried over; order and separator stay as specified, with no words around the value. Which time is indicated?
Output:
5:57:24
